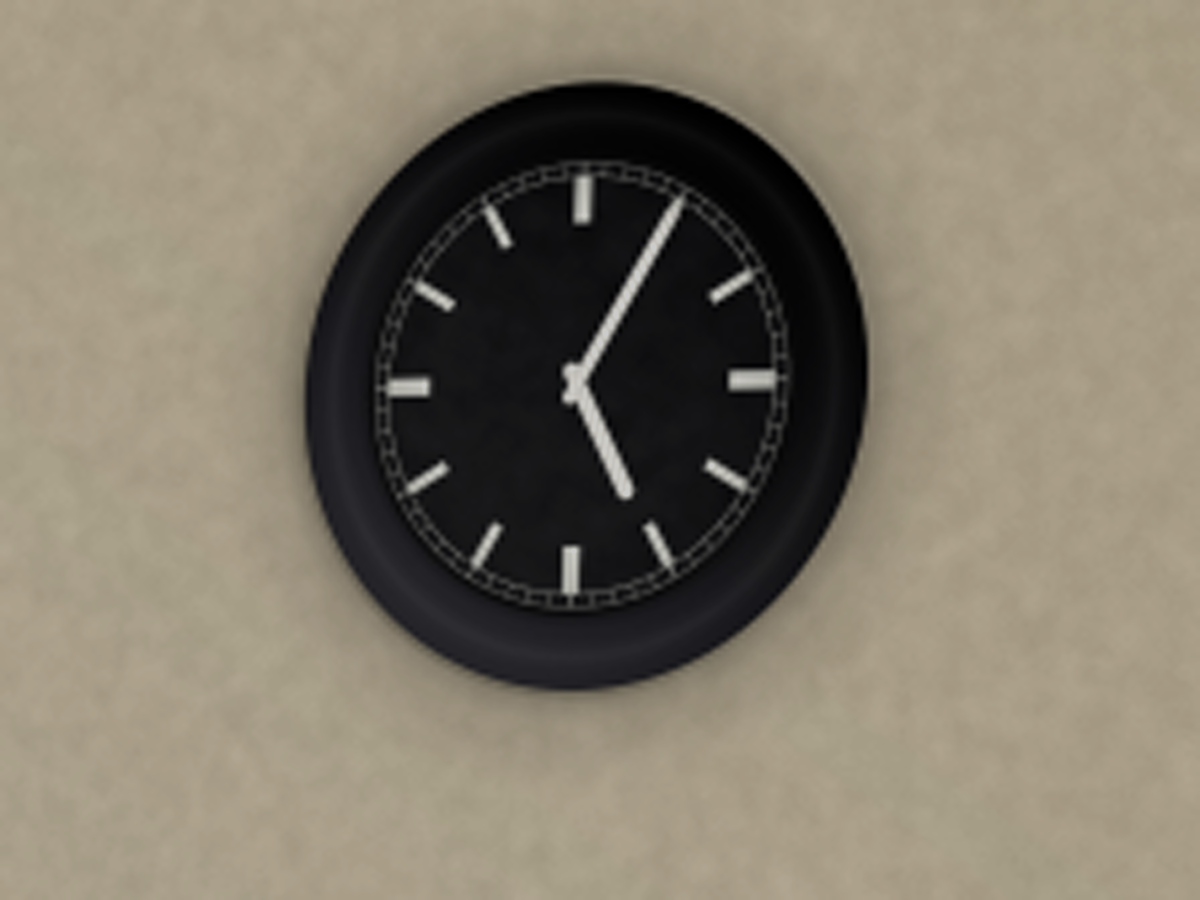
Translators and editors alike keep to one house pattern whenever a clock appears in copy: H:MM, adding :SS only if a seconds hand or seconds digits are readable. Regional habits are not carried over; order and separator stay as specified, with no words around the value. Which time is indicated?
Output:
5:05
